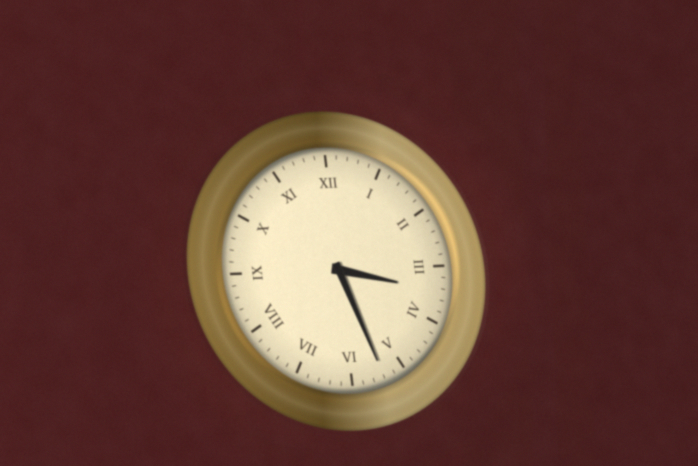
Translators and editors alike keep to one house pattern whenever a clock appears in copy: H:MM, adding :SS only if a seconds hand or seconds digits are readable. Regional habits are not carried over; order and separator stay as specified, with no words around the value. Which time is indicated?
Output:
3:27
